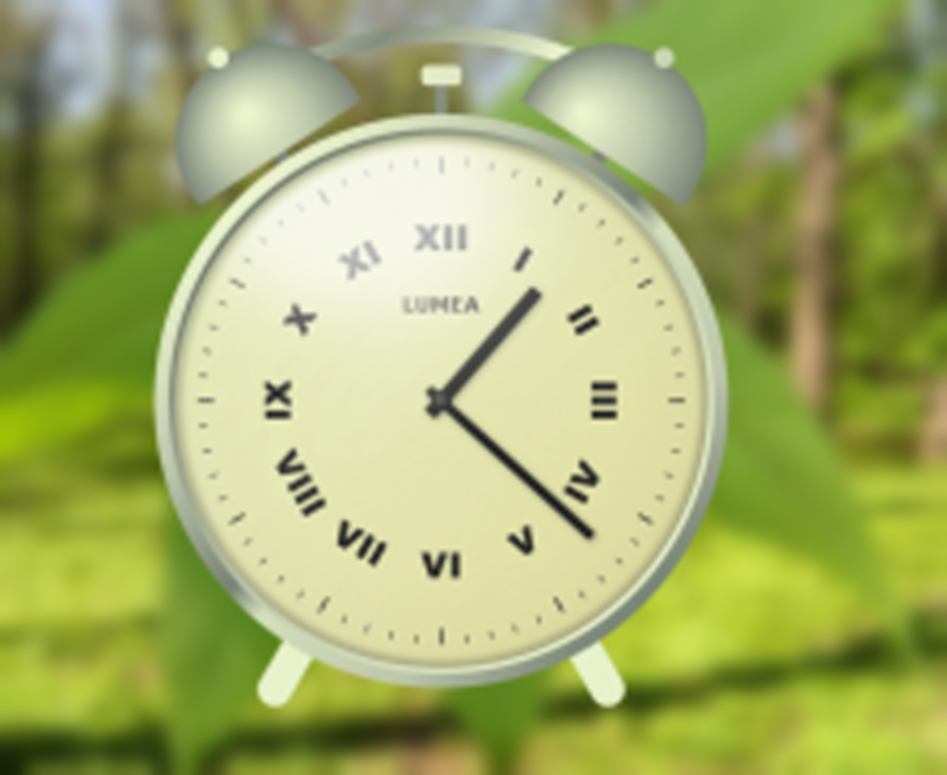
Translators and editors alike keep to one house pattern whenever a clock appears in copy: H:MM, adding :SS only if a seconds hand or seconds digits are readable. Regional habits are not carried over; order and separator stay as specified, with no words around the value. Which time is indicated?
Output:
1:22
